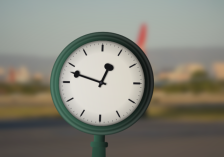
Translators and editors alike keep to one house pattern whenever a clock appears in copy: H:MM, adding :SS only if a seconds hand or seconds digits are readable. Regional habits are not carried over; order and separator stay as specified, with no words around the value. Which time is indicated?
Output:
12:48
